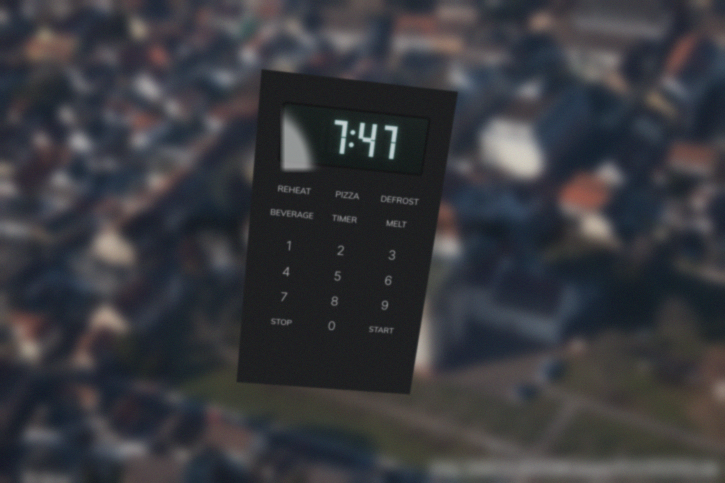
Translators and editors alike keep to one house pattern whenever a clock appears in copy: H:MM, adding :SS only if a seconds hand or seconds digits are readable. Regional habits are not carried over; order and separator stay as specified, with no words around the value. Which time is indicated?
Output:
7:47
